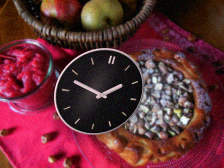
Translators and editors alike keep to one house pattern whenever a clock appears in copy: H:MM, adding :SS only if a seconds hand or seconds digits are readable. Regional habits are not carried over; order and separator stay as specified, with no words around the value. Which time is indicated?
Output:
1:48
